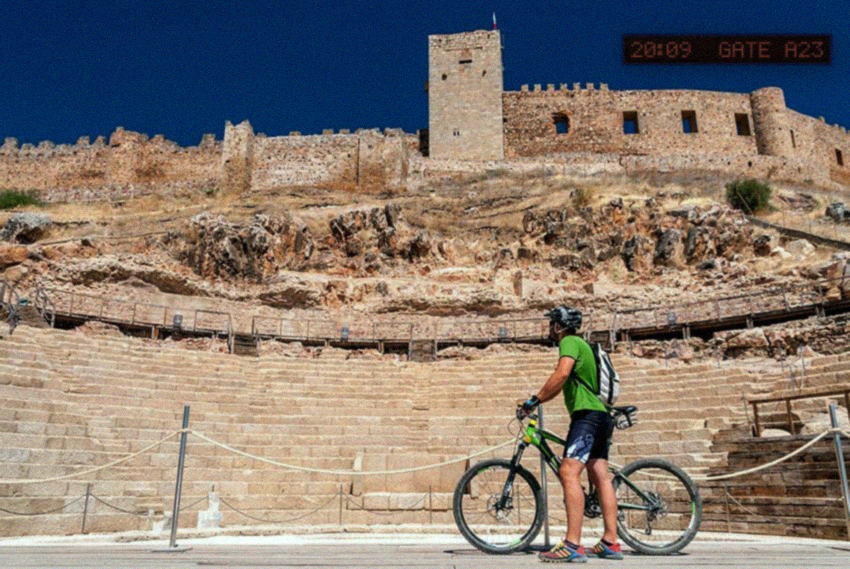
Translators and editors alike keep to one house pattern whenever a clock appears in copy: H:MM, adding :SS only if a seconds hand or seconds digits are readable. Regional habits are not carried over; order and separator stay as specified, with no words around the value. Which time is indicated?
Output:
20:09
